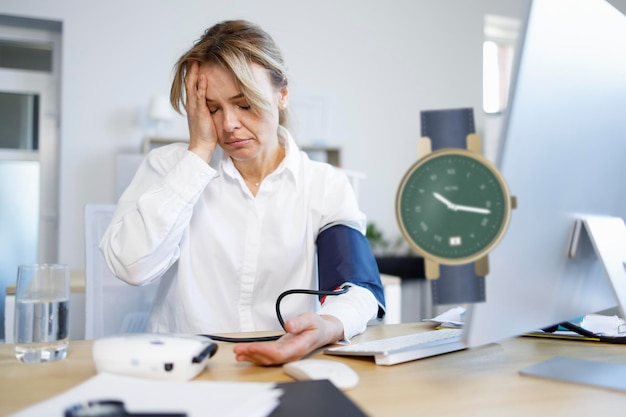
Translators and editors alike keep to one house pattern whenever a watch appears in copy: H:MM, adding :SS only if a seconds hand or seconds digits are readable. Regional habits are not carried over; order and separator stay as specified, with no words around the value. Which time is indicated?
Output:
10:17
